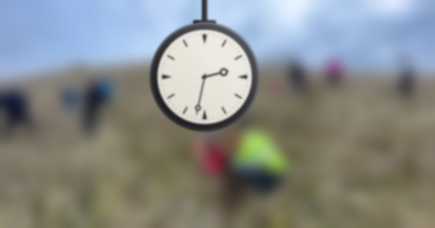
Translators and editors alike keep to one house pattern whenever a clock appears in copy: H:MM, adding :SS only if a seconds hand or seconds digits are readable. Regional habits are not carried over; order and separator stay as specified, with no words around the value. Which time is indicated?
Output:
2:32
